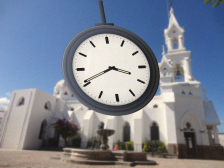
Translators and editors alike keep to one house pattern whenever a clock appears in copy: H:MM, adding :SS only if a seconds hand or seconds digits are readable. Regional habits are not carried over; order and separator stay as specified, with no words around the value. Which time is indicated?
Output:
3:41
